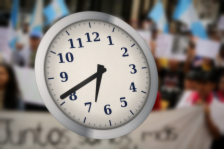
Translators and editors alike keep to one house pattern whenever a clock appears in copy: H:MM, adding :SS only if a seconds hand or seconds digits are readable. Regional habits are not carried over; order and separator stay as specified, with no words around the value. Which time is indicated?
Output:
6:41
